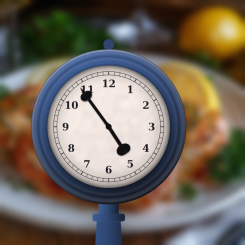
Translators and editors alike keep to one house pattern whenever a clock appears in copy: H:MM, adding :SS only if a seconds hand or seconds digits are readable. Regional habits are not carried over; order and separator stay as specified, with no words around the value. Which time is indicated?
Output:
4:54
